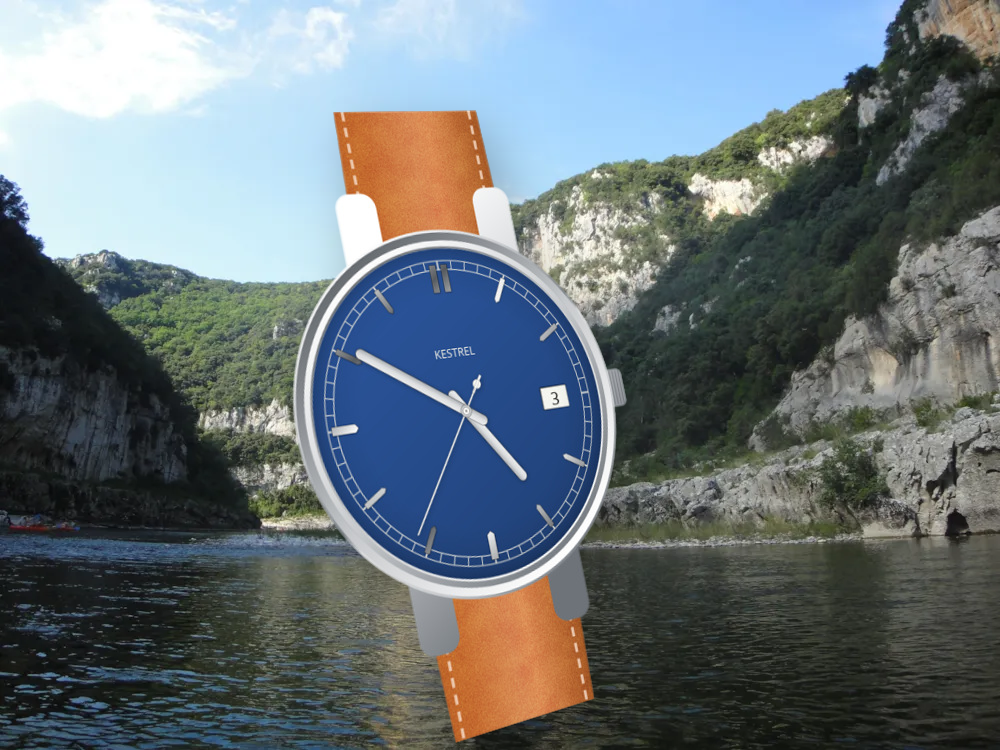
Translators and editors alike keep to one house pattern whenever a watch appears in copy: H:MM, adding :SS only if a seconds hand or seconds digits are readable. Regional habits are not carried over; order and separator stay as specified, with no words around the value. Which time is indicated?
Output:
4:50:36
